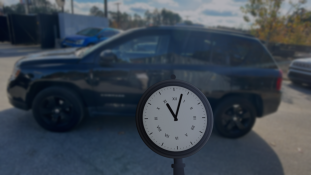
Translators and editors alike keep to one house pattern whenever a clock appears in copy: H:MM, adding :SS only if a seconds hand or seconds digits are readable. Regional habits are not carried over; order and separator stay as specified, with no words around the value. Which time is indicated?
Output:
11:03
